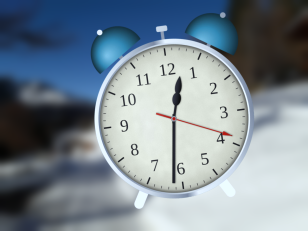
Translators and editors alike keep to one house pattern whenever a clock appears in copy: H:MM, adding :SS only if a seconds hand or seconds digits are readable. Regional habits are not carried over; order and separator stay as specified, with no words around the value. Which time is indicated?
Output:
12:31:19
